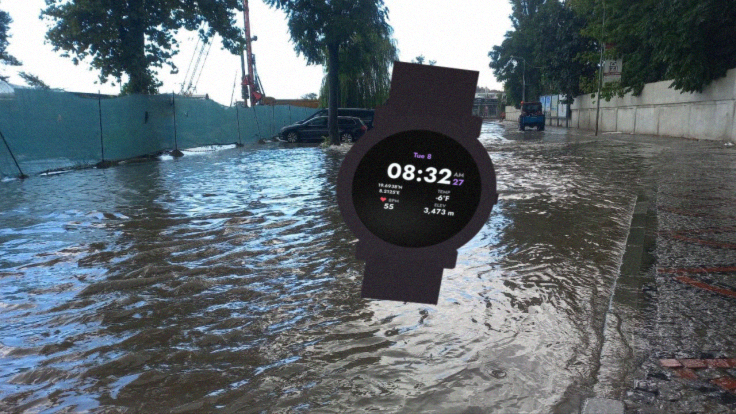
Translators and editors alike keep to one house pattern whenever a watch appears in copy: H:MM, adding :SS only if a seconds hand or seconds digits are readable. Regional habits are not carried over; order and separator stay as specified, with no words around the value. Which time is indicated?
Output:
8:32:27
